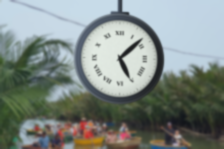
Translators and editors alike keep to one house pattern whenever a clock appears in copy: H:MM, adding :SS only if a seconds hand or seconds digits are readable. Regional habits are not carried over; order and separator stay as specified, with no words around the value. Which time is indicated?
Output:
5:08
